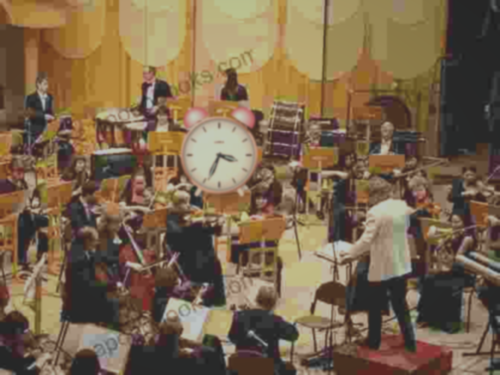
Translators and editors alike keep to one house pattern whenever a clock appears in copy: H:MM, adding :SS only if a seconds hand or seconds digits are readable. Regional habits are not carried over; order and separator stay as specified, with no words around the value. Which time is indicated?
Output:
3:34
